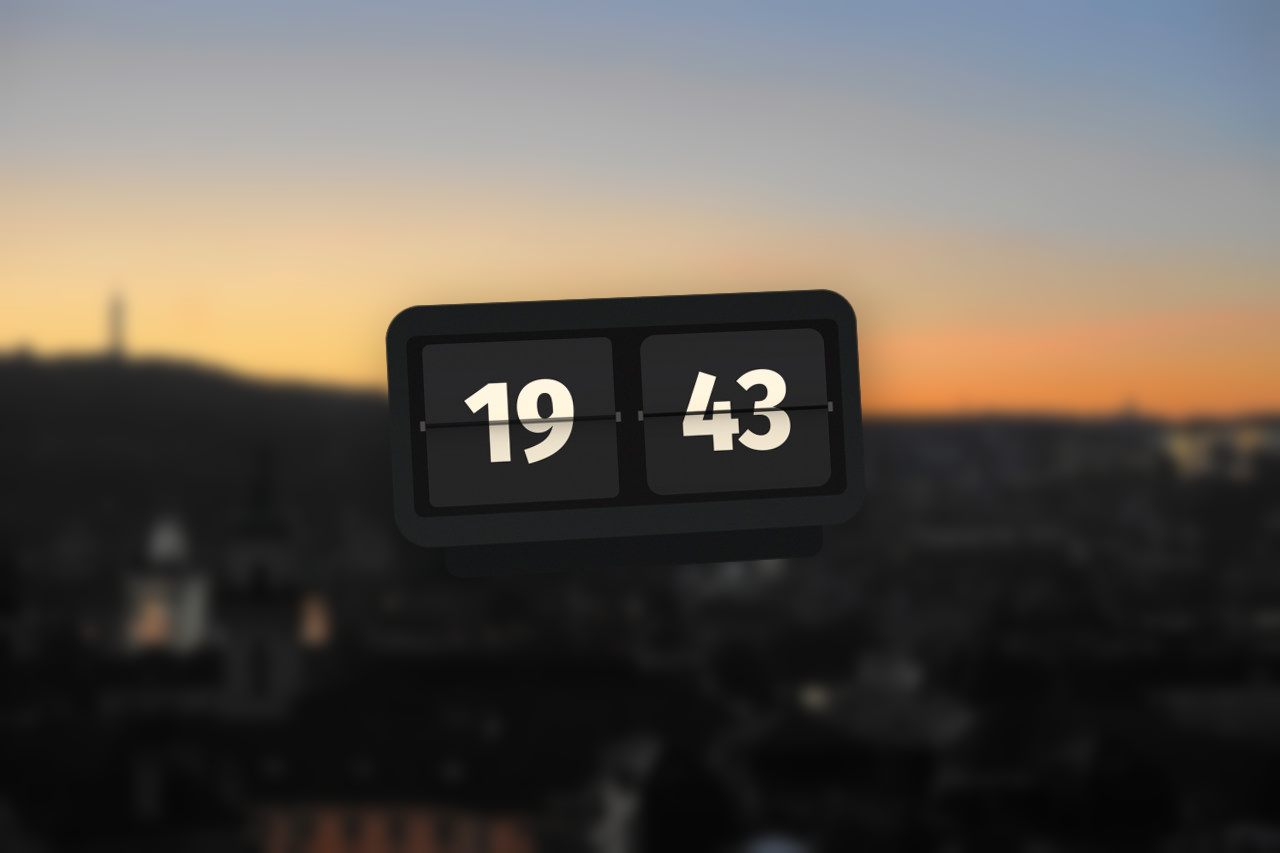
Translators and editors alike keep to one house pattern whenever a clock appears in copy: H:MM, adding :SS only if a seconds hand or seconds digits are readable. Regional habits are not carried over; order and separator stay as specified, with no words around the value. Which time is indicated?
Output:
19:43
